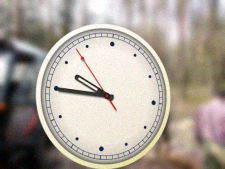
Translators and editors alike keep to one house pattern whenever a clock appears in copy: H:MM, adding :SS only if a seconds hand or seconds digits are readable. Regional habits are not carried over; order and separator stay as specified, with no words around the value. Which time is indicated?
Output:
9:44:53
